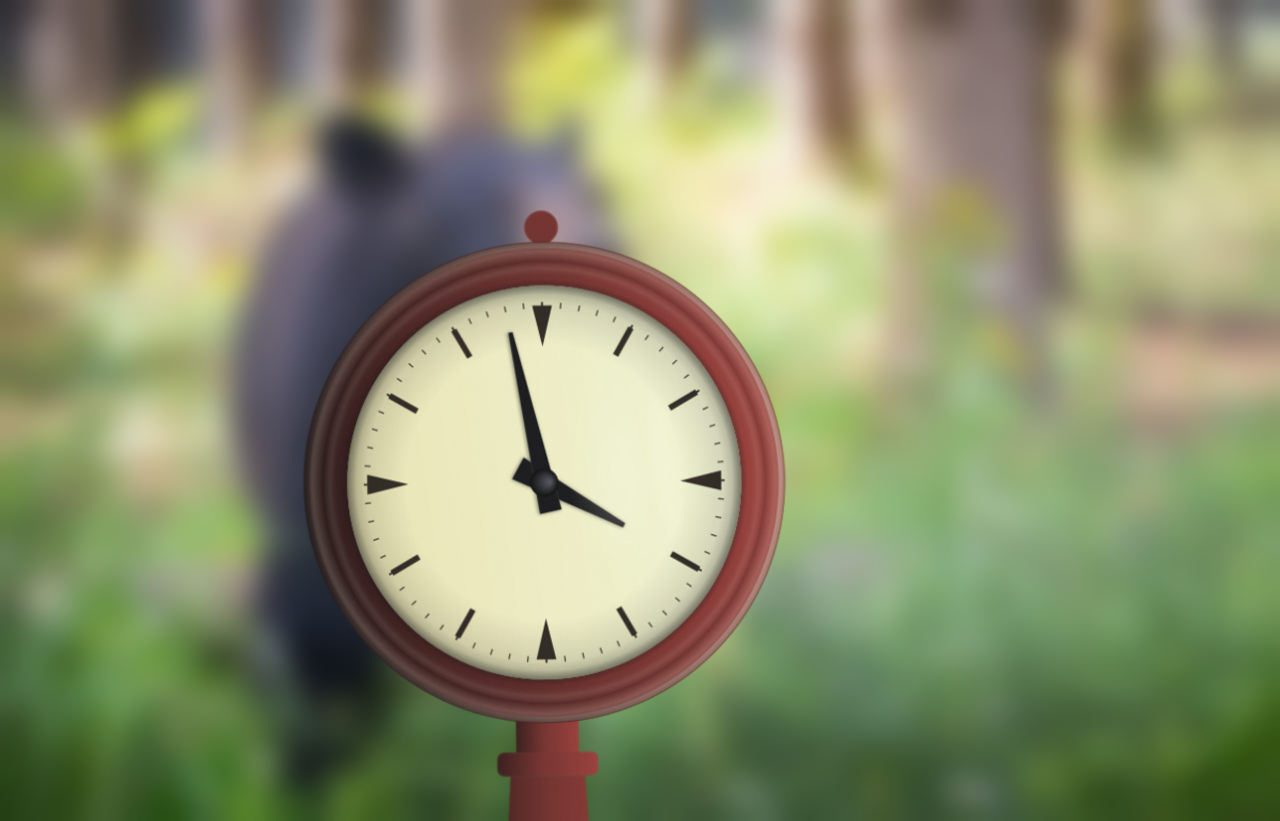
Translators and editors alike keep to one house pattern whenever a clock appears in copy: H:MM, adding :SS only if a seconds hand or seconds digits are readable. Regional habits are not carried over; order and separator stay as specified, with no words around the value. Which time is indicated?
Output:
3:58
